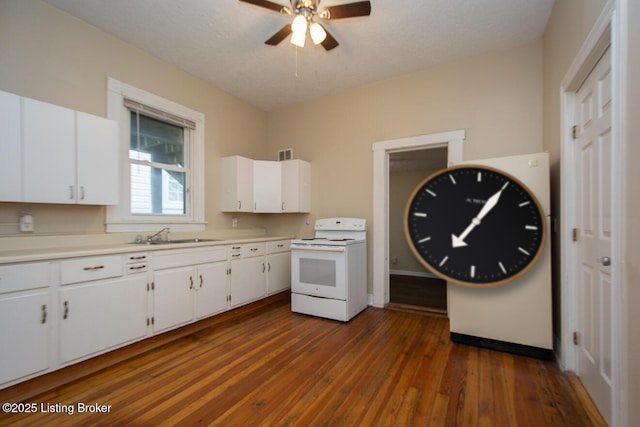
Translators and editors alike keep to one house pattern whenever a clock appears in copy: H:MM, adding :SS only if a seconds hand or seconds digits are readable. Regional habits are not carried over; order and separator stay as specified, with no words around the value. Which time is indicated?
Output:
7:05
